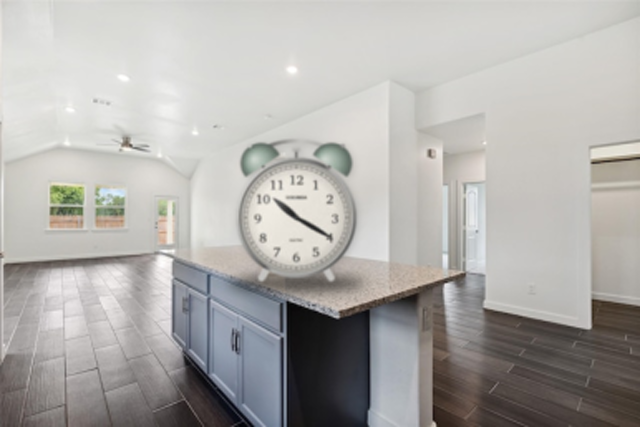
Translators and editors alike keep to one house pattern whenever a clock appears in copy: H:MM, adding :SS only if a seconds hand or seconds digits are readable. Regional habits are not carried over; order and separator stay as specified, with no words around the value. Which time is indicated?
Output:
10:20
